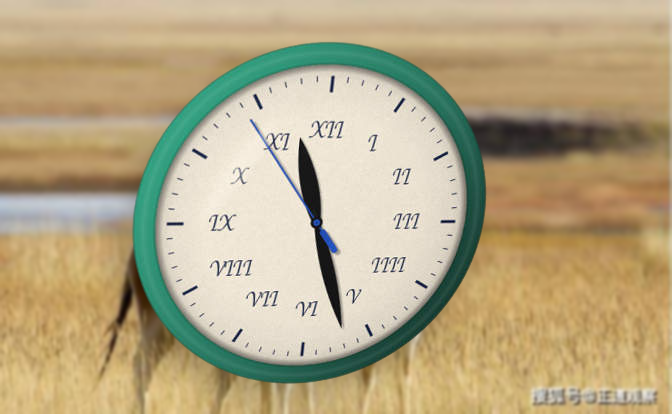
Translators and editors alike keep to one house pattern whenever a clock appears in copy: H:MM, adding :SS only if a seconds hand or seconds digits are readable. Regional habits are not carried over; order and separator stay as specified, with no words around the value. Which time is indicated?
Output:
11:26:54
